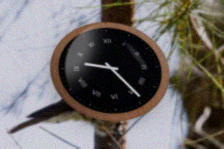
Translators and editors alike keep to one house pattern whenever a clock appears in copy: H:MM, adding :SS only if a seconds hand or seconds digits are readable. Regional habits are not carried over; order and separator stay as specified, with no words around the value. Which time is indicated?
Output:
9:24
